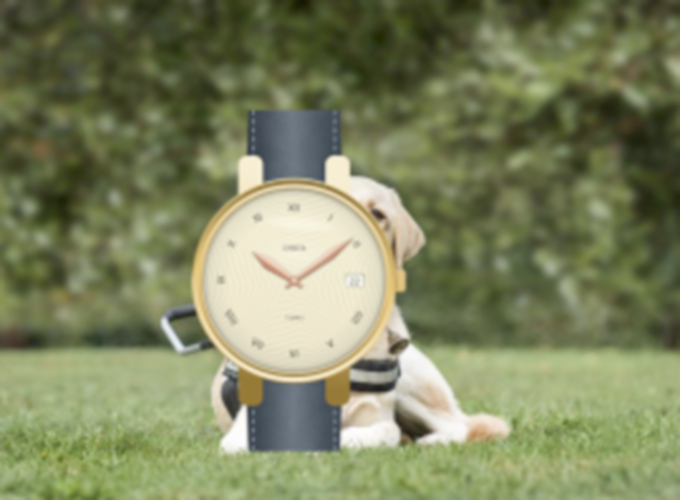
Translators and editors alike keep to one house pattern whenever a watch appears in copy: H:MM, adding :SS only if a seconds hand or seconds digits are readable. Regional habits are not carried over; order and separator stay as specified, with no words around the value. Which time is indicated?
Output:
10:09
